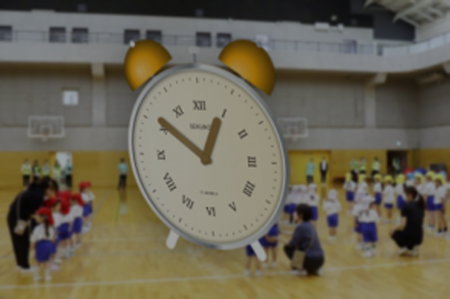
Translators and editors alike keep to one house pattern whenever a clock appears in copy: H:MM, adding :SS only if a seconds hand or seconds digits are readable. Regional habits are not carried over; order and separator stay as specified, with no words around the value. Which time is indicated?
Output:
12:51
